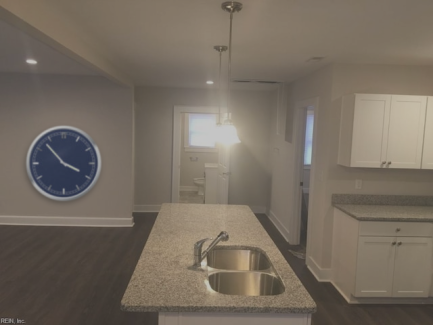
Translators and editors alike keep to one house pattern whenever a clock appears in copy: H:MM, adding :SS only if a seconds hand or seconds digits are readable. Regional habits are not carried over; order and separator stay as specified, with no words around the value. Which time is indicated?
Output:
3:53
